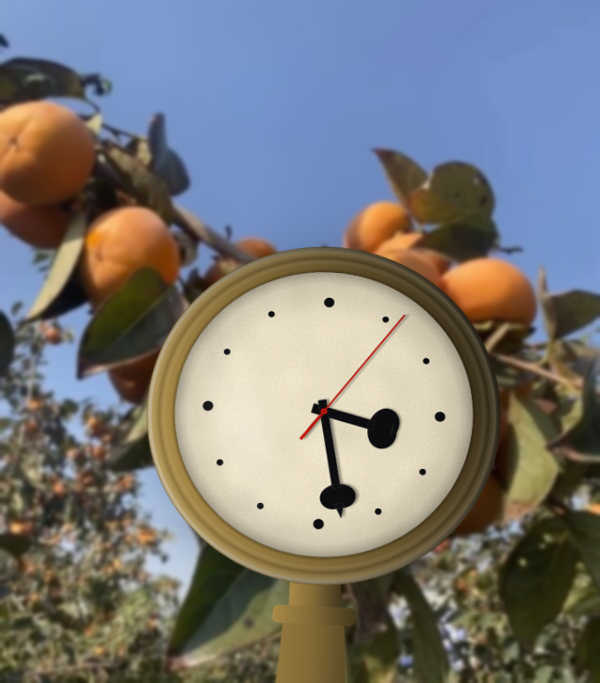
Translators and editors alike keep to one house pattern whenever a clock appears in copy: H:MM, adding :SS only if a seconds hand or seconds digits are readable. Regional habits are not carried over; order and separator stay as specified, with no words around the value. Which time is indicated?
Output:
3:28:06
